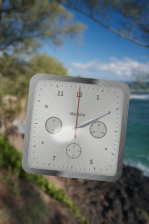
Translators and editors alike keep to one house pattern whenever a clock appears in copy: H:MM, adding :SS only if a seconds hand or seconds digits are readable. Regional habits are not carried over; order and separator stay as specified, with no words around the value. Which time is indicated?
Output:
2:10
